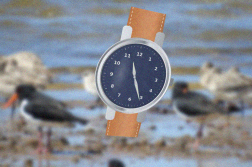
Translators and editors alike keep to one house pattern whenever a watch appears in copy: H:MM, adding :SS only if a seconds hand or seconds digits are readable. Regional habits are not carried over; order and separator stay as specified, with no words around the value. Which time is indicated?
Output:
11:26
